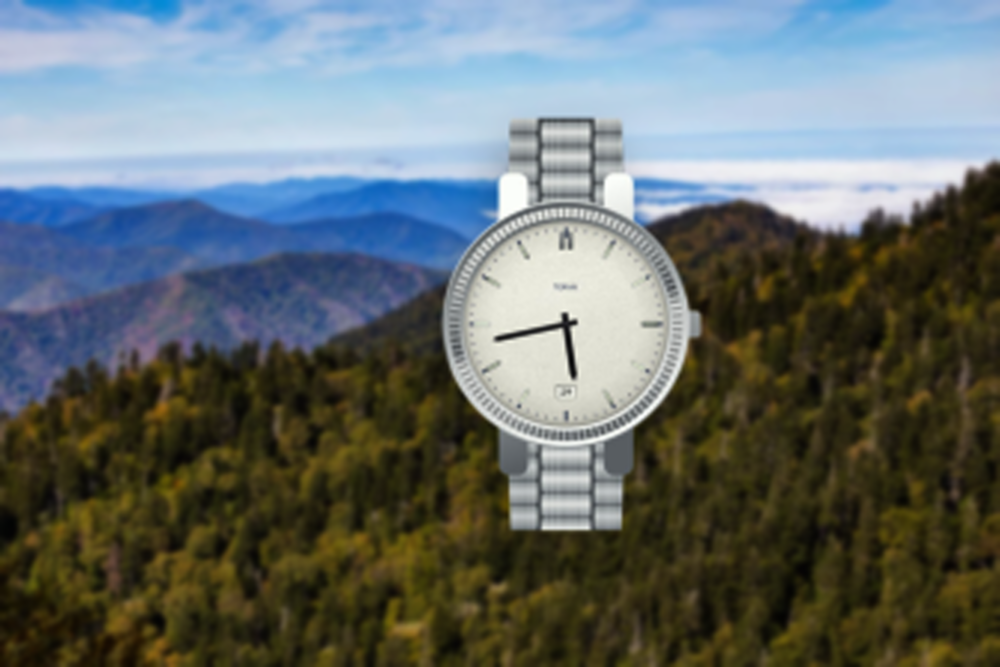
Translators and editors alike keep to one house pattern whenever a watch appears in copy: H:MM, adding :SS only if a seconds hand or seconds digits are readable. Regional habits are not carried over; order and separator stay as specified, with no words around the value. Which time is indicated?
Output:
5:43
